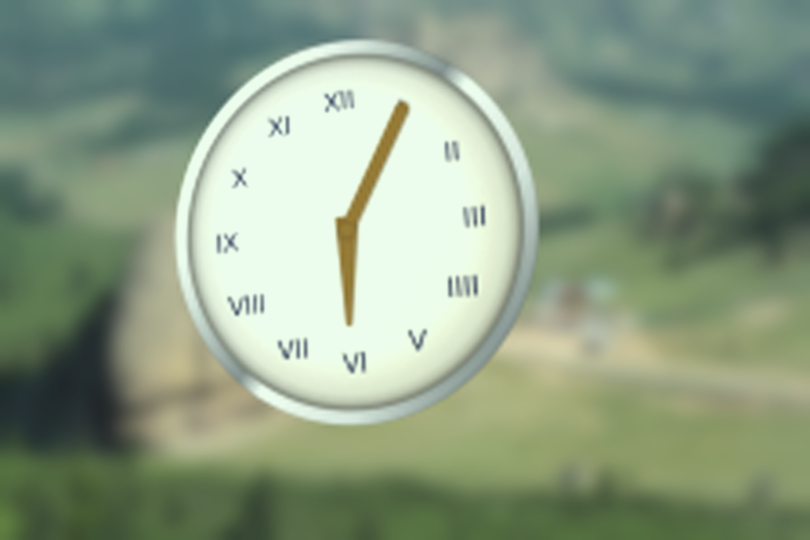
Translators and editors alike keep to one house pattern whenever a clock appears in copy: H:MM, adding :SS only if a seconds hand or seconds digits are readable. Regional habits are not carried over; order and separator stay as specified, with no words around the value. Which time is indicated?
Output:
6:05
